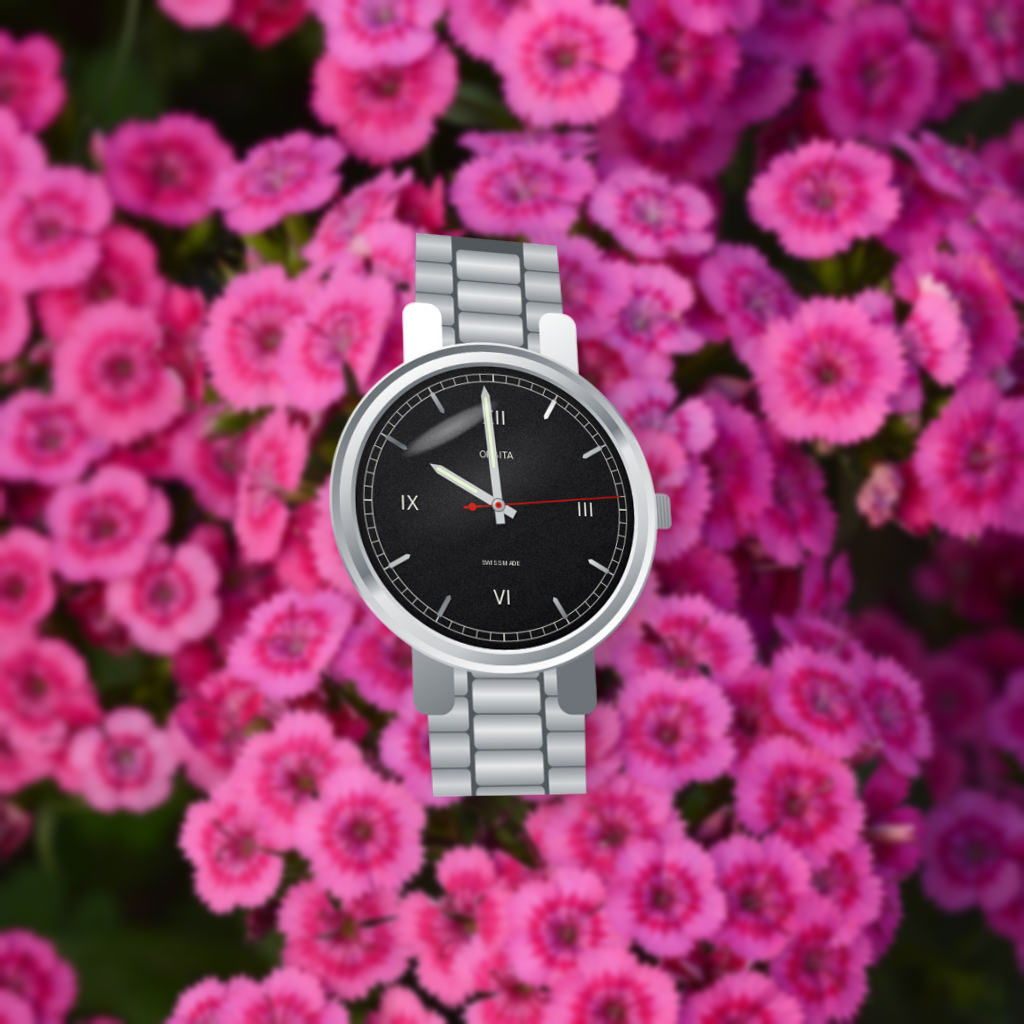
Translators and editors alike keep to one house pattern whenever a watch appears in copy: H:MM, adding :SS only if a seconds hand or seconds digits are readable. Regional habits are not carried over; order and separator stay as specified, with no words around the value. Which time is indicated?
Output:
9:59:14
